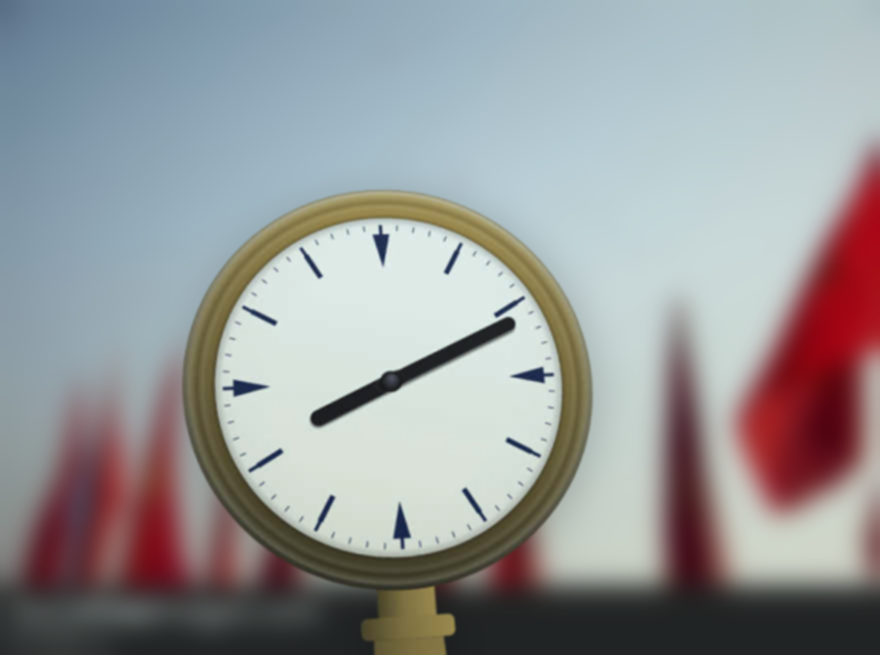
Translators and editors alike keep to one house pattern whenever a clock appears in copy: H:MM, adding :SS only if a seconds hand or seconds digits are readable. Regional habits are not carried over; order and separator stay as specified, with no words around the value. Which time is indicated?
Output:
8:11
